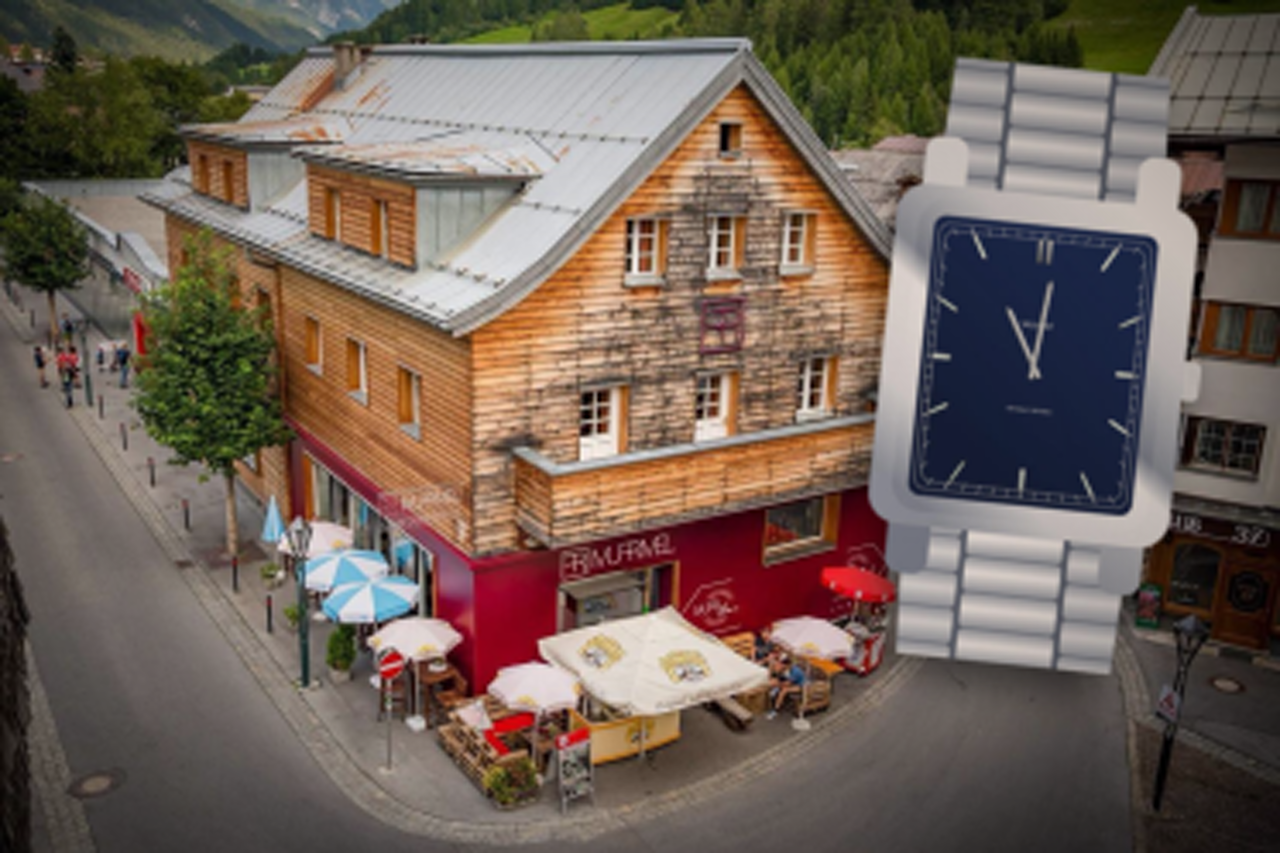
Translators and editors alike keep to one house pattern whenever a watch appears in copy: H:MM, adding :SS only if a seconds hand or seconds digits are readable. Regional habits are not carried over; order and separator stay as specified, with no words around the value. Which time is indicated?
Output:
11:01
